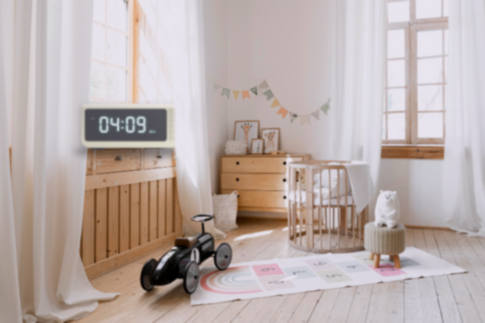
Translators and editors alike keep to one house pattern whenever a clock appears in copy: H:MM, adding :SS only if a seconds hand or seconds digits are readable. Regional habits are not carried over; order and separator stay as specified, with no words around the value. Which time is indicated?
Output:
4:09
